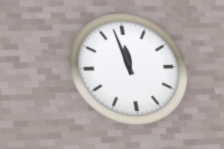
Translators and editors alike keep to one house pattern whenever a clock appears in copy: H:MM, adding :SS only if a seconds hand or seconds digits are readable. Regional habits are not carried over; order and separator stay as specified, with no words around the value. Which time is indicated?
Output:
11:58
